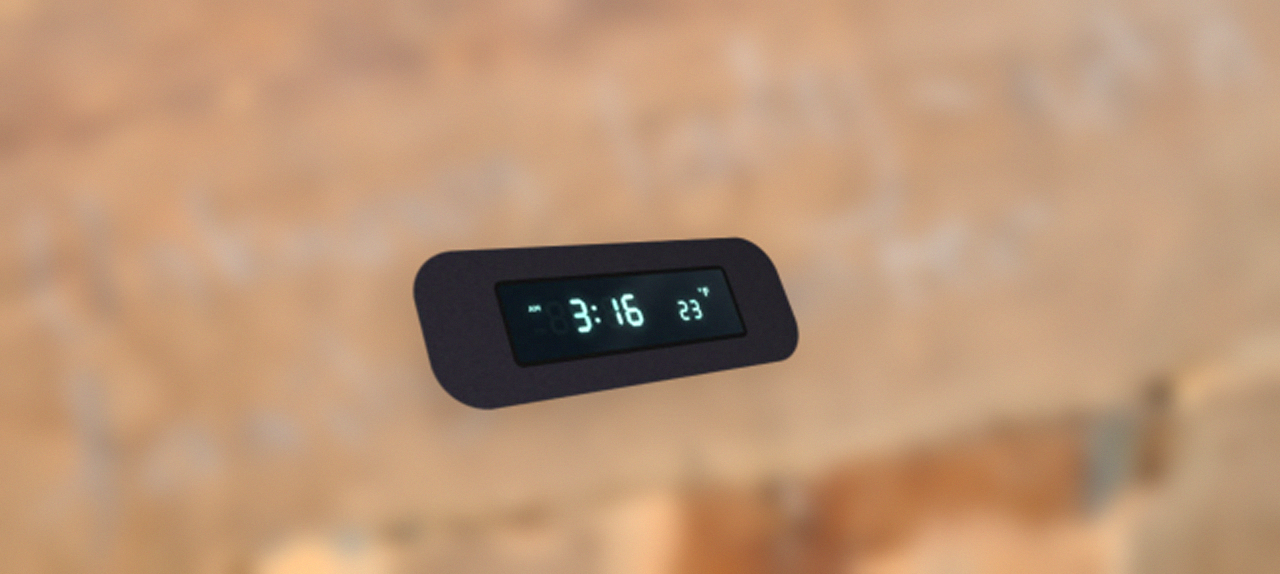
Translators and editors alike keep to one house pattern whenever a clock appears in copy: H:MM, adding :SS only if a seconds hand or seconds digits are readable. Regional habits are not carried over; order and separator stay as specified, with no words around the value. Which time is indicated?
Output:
3:16
